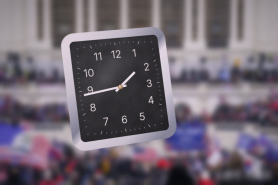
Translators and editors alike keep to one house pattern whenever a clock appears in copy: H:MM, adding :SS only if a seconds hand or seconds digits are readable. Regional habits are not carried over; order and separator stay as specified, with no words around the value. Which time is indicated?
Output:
1:44
